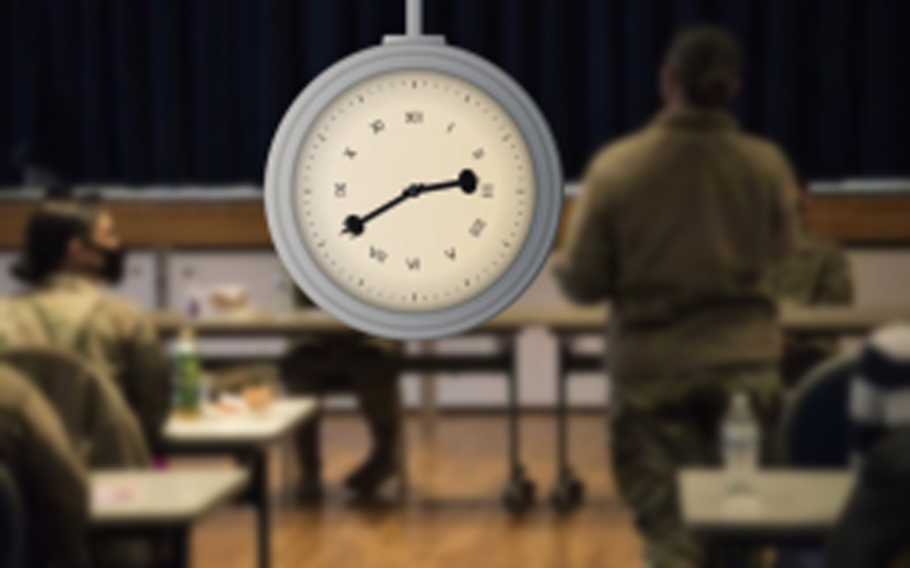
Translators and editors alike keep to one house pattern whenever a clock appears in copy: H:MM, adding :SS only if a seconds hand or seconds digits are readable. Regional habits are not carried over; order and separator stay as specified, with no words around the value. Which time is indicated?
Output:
2:40
